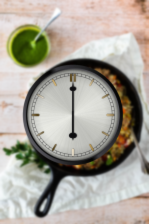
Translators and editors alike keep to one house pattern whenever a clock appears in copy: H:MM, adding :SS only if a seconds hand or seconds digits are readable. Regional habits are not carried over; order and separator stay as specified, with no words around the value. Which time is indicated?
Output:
6:00
